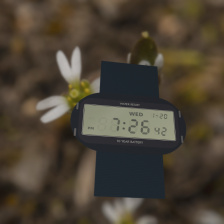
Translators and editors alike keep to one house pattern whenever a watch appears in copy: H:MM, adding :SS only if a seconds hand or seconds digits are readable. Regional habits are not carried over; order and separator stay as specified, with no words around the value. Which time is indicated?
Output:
7:26:42
